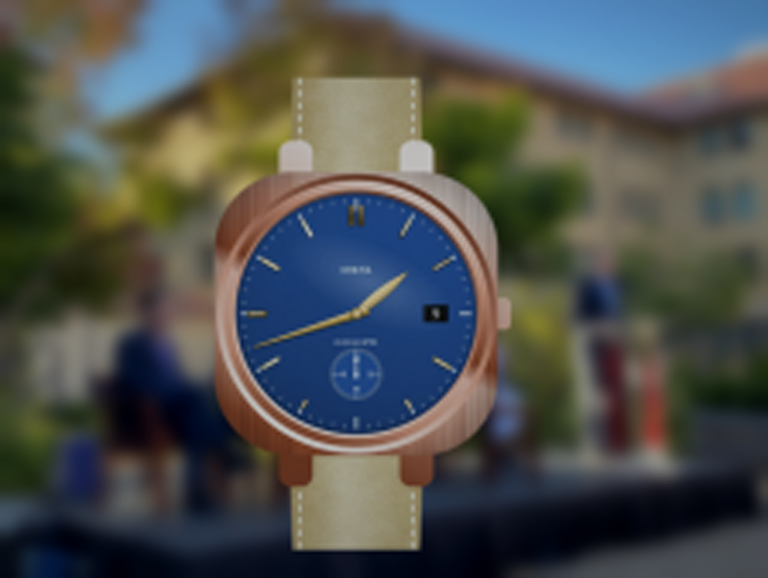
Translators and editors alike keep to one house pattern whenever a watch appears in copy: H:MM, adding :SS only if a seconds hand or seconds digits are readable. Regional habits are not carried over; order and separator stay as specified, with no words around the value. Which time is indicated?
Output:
1:42
